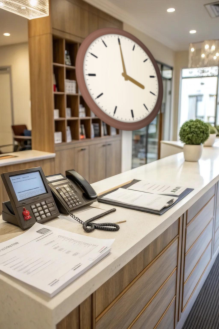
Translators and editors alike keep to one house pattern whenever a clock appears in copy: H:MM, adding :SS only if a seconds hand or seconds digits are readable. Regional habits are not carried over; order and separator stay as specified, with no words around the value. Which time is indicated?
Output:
4:00
